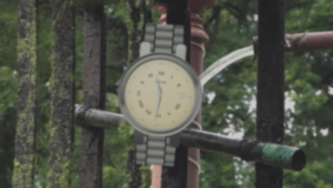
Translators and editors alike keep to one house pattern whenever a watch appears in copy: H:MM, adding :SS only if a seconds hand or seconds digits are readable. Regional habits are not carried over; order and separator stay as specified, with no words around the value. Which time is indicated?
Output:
11:31
